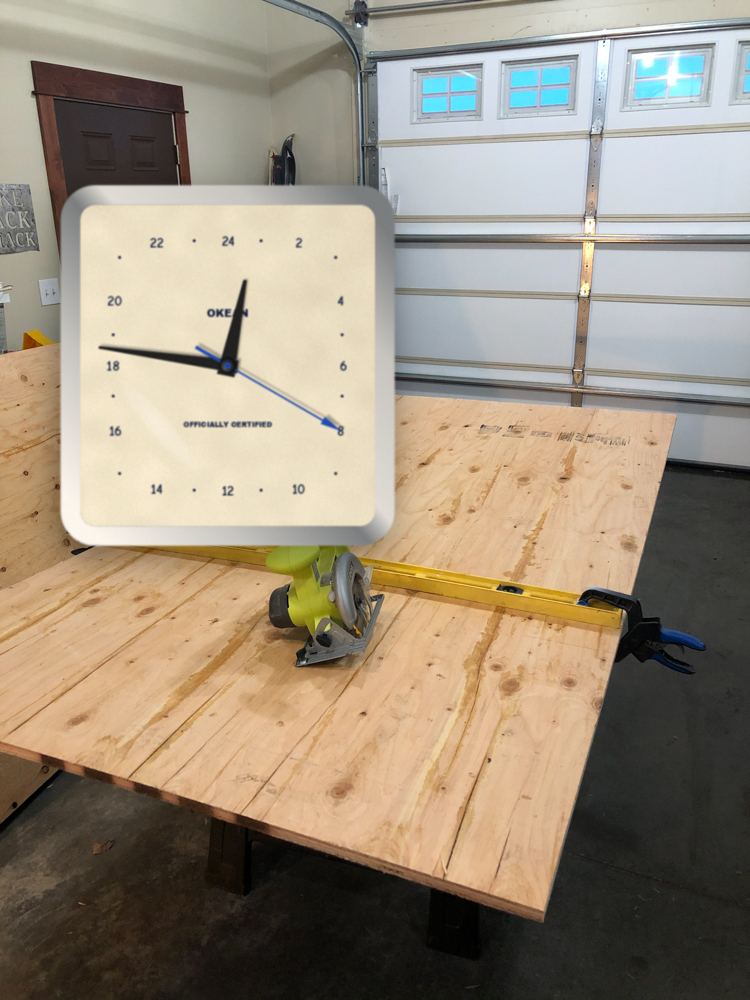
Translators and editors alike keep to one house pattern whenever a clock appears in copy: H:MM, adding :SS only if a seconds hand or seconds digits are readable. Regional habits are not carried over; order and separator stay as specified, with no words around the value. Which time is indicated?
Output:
0:46:20
